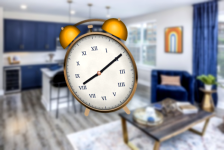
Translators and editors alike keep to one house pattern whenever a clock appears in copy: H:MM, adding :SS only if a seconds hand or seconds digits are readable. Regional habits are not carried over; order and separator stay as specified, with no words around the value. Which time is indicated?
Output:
8:10
